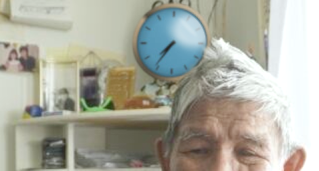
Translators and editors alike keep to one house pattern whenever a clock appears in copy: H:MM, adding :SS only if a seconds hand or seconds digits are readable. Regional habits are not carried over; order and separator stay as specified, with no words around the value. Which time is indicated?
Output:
7:36
